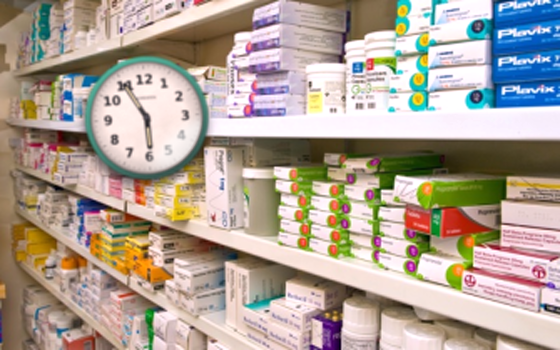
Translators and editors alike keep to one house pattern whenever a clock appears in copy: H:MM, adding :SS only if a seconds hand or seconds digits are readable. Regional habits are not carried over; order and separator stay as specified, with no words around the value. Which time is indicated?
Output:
5:55
